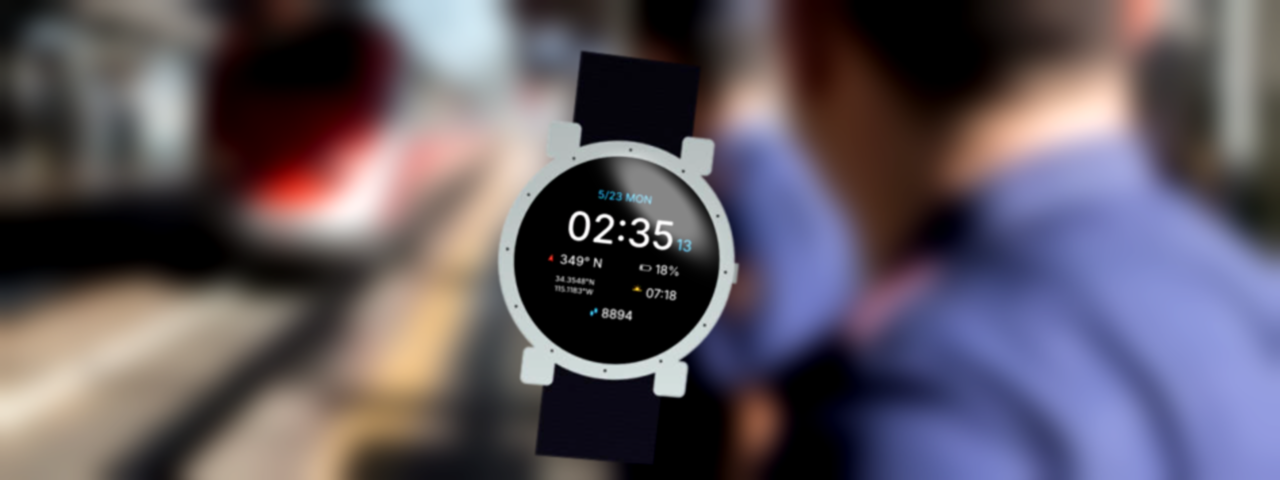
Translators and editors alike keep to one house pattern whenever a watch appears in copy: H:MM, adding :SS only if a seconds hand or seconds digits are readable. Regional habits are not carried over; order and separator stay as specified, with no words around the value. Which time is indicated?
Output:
2:35:13
